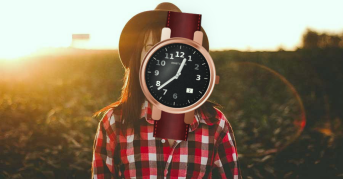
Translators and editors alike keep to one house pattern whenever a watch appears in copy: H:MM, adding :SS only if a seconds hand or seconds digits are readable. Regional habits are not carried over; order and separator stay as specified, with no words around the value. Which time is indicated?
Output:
12:38
